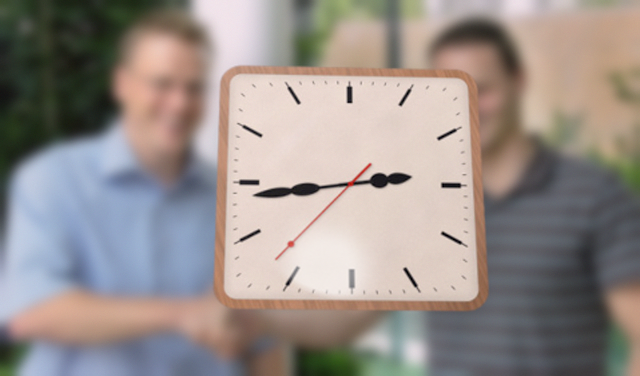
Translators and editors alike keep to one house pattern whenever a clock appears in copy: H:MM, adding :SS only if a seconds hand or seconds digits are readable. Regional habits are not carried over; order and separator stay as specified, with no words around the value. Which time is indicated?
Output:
2:43:37
